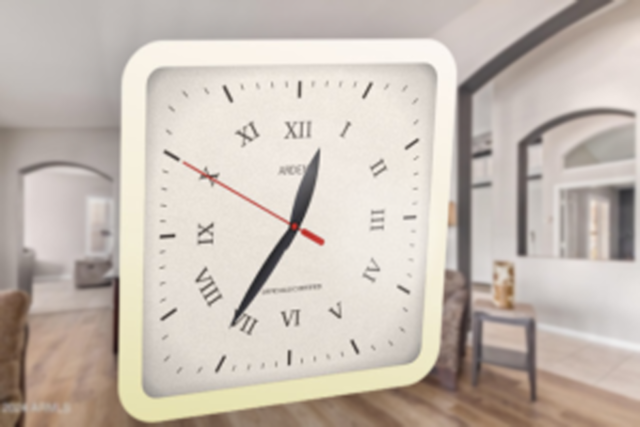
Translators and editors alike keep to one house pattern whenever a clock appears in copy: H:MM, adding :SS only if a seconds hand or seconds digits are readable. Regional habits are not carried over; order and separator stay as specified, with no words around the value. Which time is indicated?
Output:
12:35:50
